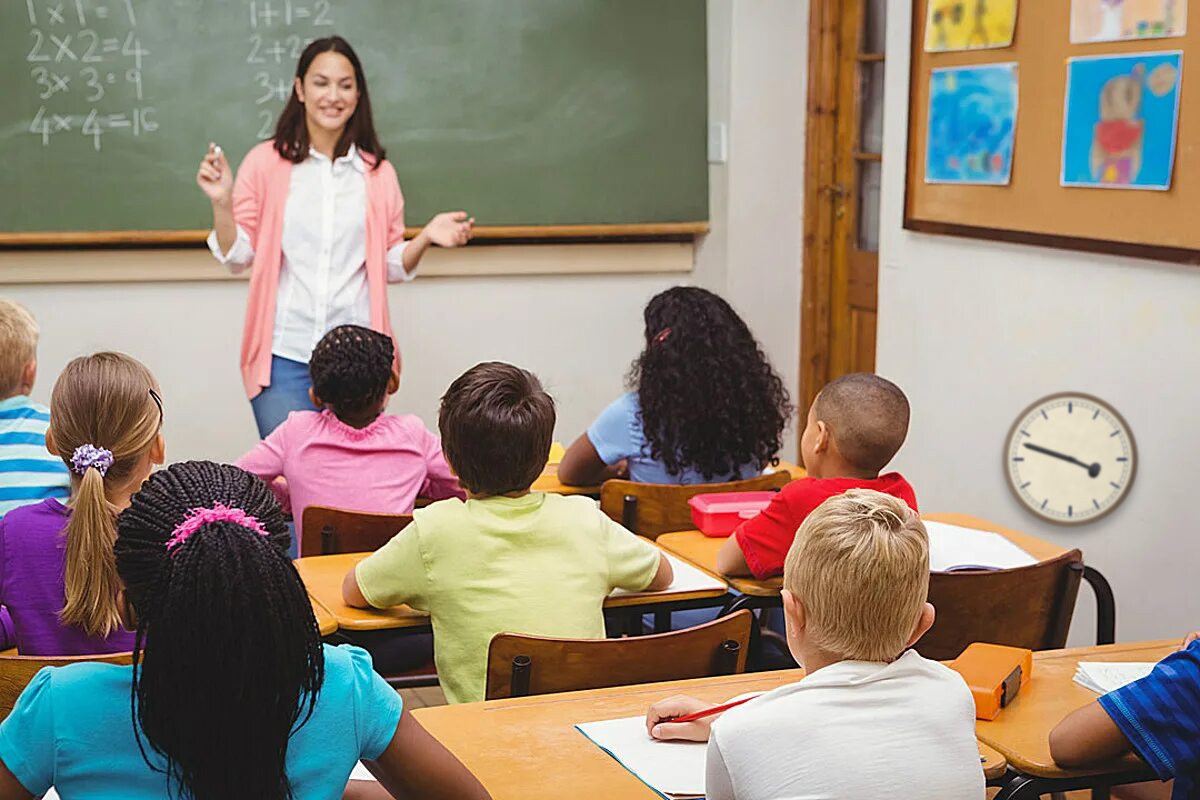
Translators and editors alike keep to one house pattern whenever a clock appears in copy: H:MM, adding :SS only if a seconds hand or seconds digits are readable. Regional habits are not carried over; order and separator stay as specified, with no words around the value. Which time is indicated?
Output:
3:48
